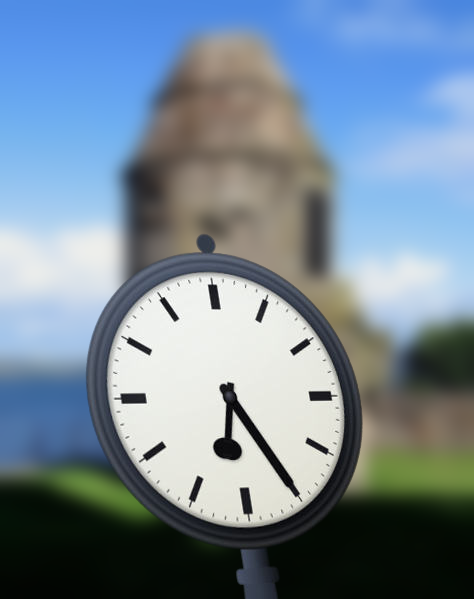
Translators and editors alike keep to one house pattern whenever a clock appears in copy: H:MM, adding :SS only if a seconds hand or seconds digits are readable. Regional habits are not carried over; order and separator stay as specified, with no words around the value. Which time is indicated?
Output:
6:25
